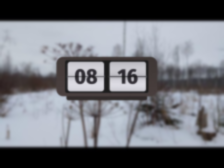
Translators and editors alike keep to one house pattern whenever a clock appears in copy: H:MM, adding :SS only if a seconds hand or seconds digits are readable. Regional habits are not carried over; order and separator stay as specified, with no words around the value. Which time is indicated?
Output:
8:16
